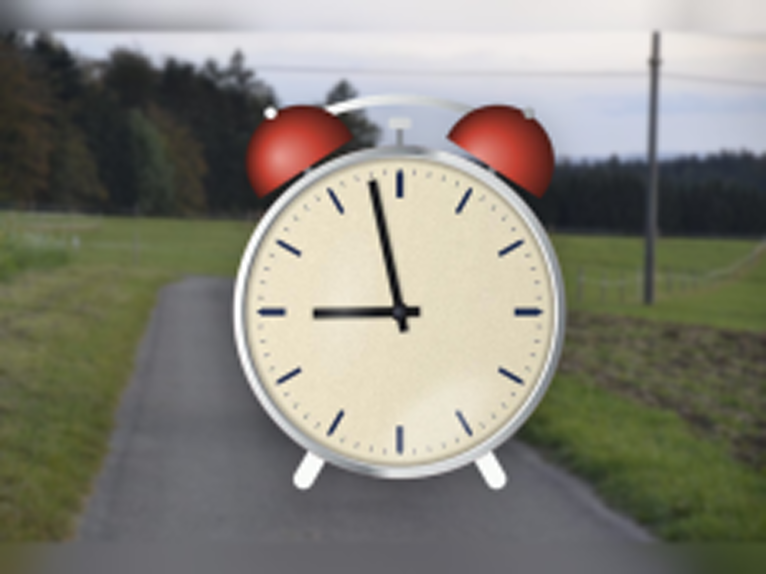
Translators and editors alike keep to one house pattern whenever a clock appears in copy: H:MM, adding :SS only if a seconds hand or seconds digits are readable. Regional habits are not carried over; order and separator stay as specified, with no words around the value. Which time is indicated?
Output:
8:58
